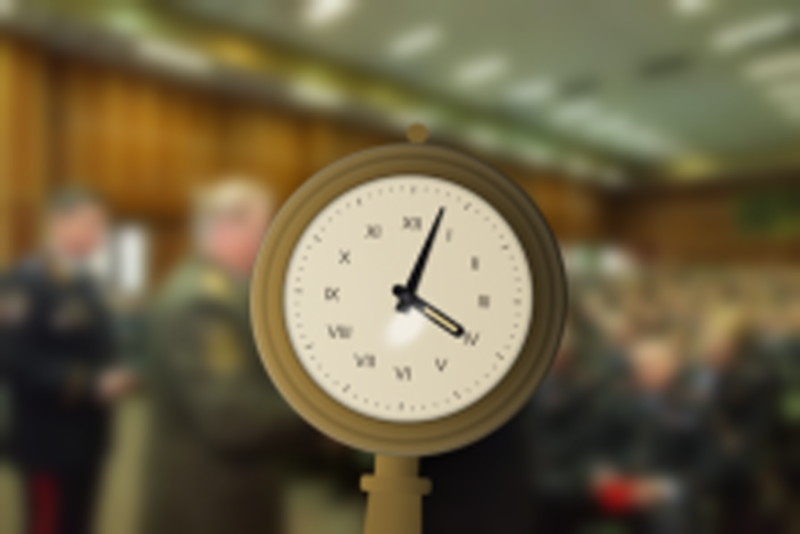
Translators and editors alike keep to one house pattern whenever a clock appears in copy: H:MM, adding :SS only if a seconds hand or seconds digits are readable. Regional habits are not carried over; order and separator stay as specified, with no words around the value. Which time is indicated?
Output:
4:03
